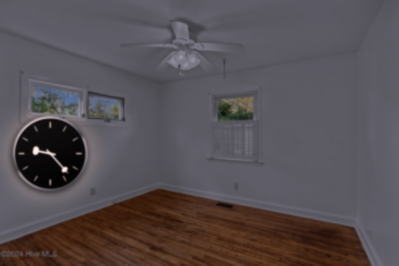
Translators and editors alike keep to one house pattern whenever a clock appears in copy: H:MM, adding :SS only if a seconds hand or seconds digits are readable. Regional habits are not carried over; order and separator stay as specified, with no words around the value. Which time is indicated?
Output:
9:23
